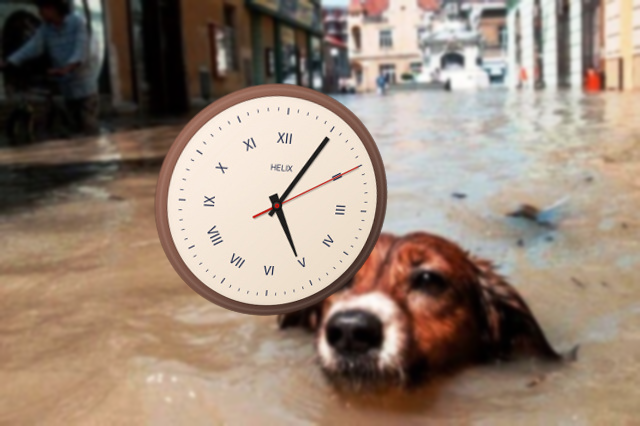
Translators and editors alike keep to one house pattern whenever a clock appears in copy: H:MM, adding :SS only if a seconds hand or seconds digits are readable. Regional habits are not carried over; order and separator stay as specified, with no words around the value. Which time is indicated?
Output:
5:05:10
